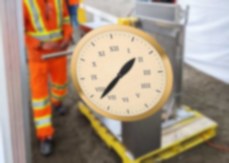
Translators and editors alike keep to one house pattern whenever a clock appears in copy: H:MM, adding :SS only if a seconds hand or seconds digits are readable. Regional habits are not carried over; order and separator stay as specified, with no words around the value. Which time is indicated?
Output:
1:38
